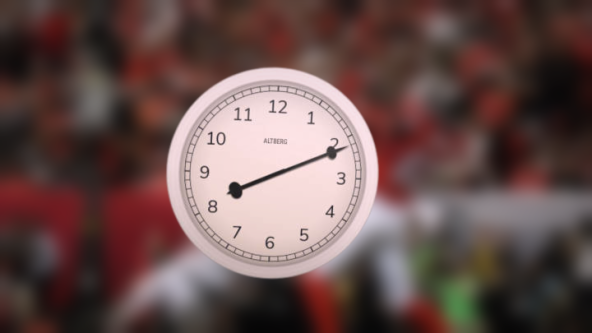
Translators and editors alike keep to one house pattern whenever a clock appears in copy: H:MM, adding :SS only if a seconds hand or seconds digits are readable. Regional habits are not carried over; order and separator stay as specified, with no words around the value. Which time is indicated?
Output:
8:11
